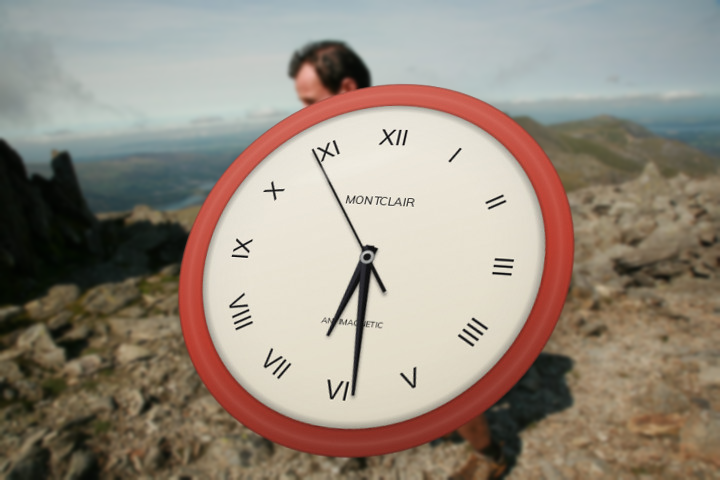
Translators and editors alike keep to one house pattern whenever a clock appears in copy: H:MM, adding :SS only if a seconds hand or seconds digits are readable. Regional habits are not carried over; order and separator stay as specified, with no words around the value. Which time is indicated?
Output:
6:28:54
